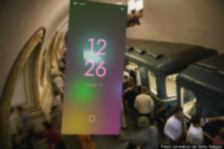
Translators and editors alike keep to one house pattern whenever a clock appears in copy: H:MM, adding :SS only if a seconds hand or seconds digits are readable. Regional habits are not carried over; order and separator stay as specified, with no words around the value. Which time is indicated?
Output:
12:26
